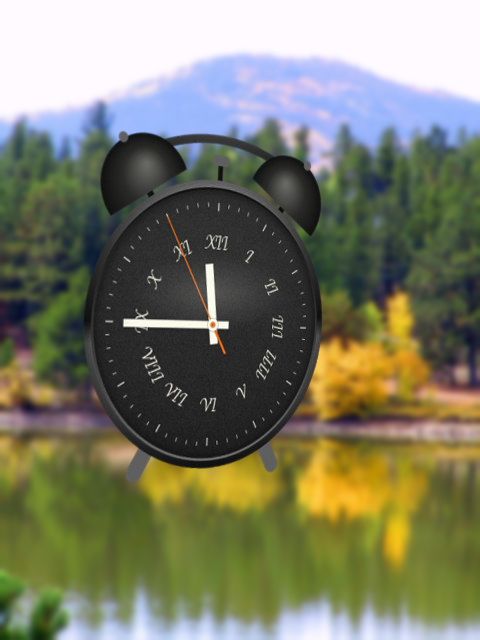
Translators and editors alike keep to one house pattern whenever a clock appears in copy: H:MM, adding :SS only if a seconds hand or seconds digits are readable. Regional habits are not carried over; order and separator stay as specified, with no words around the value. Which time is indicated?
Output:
11:44:55
